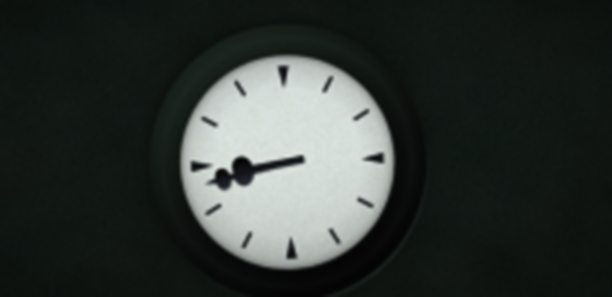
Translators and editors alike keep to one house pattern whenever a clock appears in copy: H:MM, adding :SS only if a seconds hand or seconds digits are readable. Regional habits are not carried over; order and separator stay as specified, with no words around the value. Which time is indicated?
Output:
8:43
